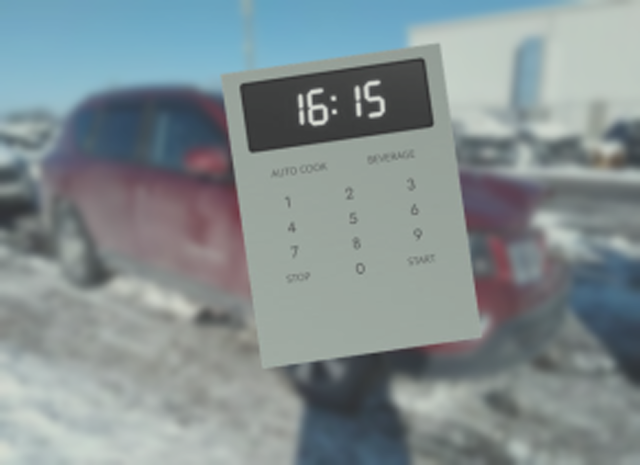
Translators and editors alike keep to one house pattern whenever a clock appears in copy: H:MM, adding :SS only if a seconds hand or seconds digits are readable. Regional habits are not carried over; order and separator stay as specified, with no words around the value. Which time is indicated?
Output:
16:15
